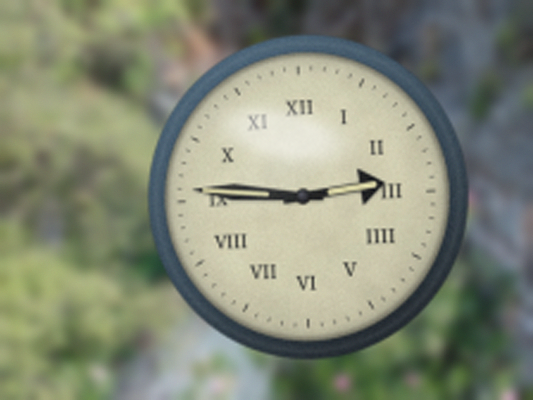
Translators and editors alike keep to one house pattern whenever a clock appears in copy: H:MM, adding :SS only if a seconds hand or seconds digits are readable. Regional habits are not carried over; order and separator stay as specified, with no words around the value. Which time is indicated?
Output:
2:46
